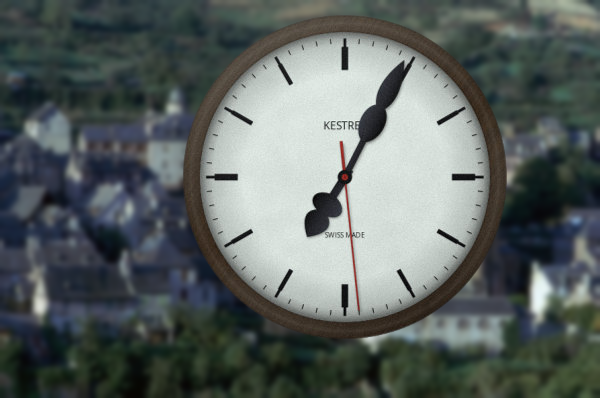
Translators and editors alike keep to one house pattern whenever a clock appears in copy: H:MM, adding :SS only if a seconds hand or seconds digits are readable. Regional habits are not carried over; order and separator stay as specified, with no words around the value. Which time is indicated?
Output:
7:04:29
